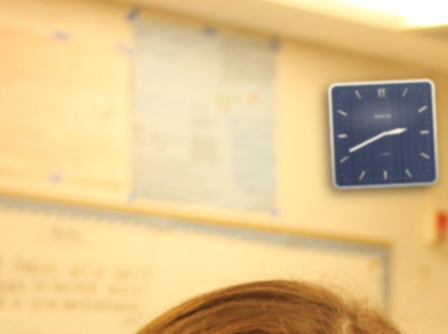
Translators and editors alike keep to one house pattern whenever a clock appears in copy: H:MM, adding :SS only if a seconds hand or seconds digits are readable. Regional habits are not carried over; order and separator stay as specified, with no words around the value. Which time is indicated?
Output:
2:41
